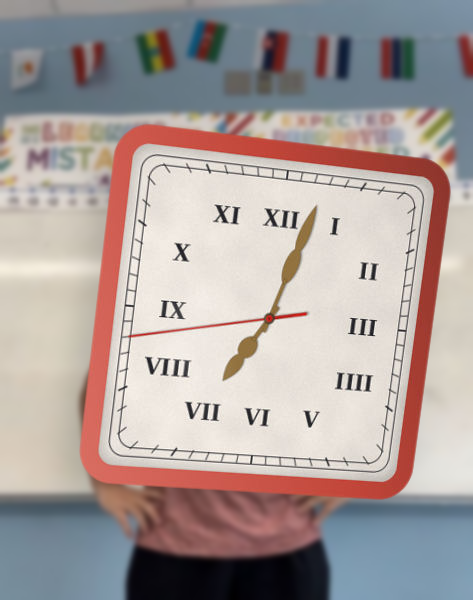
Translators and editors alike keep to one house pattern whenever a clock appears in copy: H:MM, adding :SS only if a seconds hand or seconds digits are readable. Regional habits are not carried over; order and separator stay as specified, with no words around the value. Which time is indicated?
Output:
7:02:43
